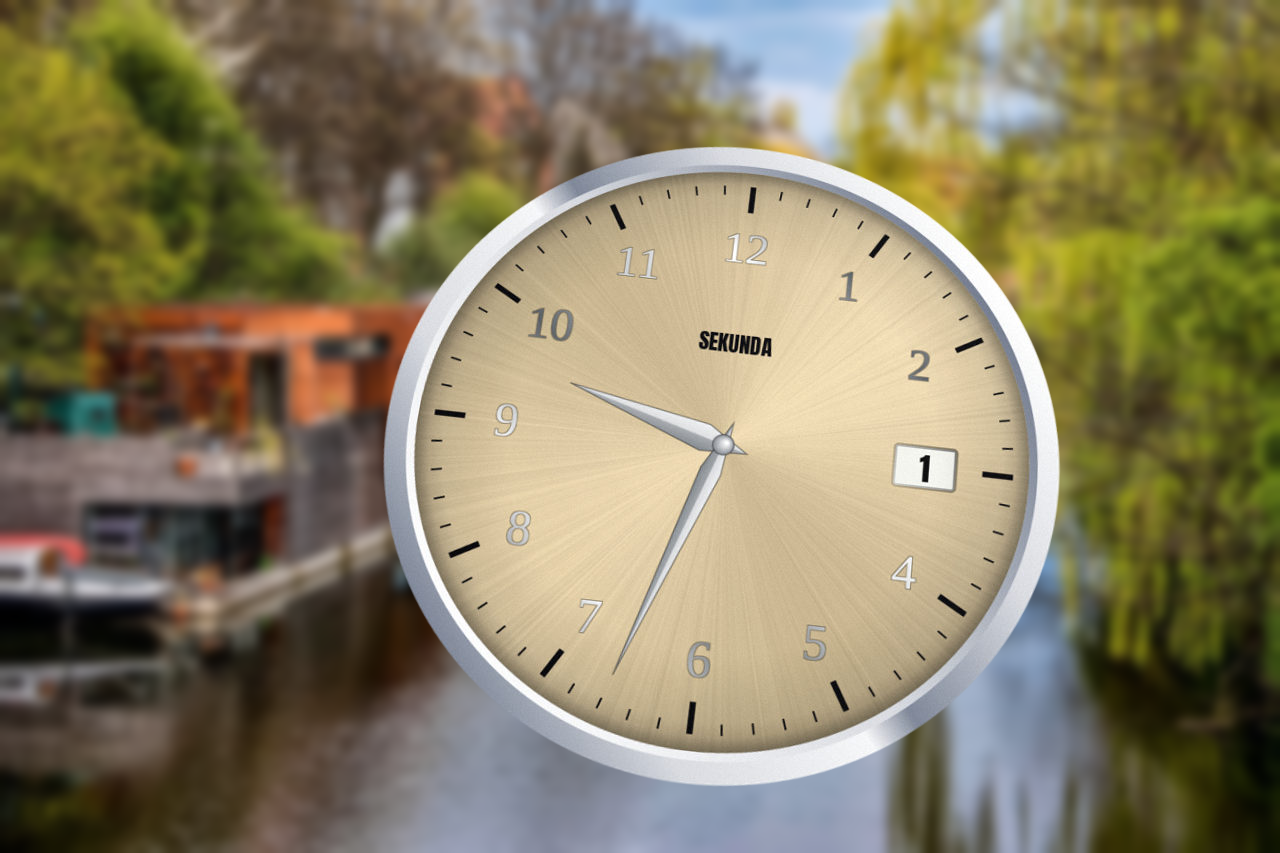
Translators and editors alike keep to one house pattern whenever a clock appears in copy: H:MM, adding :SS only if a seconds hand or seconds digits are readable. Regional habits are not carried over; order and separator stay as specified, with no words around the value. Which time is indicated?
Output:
9:33
